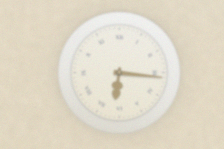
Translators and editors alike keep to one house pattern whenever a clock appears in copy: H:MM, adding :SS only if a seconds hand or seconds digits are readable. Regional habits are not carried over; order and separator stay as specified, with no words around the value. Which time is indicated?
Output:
6:16
